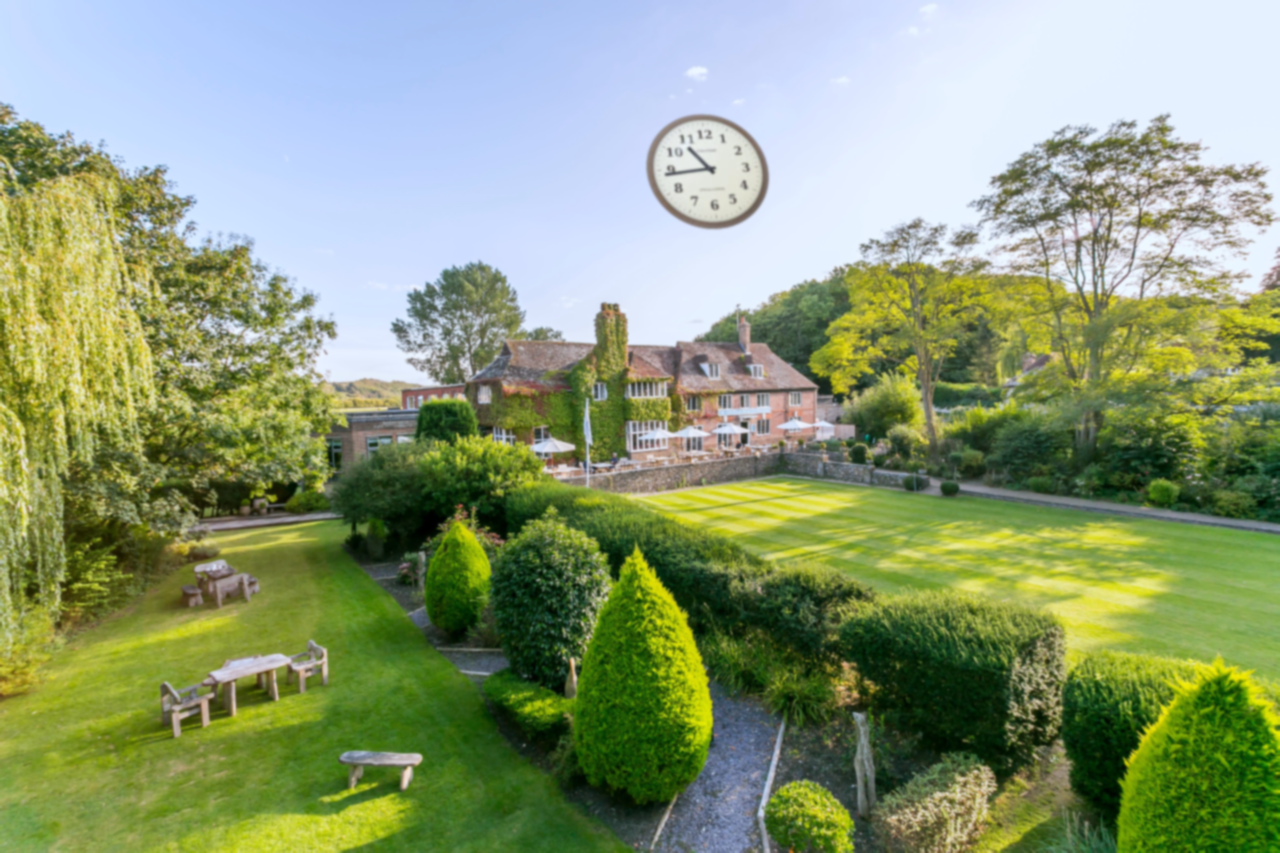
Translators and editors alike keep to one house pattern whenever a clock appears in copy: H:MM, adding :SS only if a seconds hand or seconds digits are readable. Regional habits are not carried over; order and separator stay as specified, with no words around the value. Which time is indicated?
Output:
10:44
